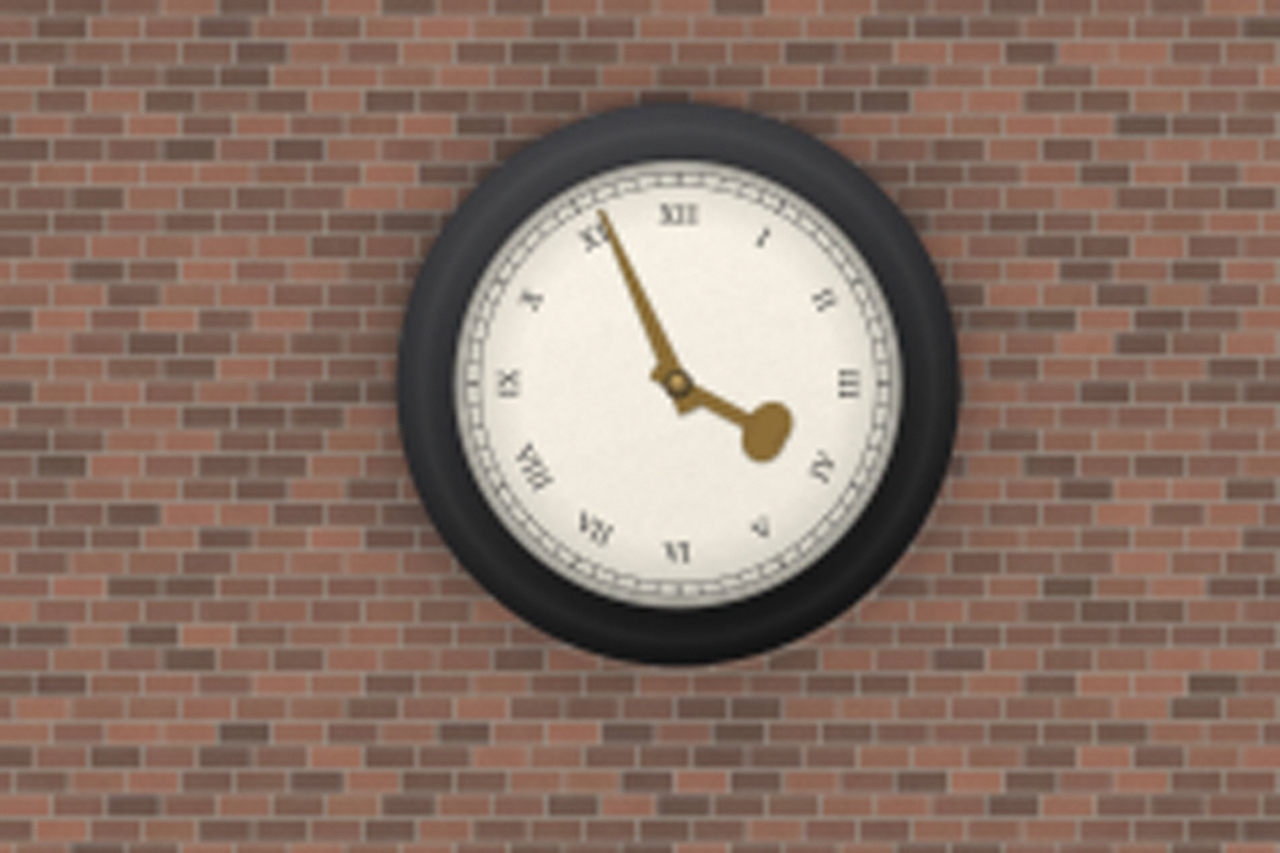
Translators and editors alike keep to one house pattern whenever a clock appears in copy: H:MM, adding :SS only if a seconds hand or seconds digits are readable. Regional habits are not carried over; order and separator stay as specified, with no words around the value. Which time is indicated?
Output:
3:56
